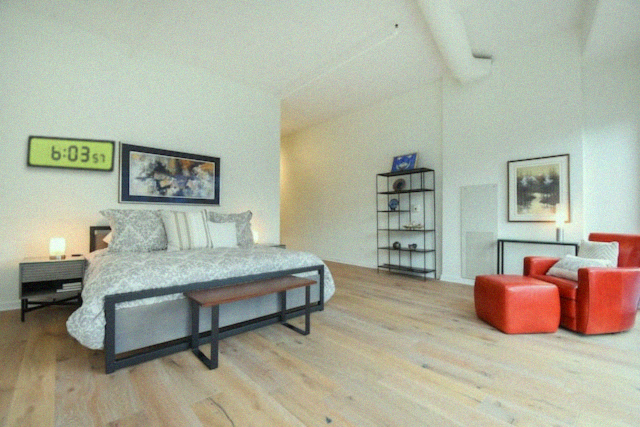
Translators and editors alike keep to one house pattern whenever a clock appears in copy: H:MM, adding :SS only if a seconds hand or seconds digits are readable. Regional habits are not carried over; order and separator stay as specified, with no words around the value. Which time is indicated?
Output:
6:03
